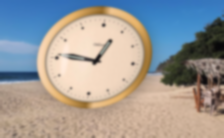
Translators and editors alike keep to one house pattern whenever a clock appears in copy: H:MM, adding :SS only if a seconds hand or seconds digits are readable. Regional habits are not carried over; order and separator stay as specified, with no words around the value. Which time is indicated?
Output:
12:46
